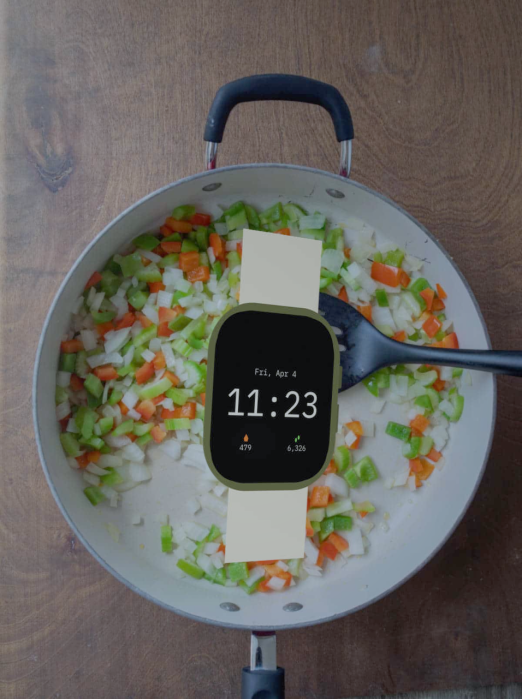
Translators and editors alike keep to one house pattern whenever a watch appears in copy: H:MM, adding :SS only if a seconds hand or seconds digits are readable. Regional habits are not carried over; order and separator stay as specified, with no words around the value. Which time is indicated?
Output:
11:23
